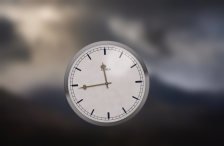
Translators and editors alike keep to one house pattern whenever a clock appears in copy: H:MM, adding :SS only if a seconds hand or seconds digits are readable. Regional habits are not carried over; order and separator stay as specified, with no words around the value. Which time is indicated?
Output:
11:44
